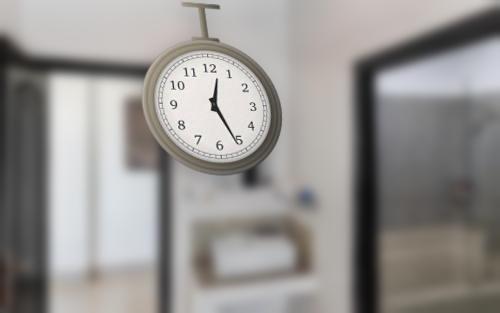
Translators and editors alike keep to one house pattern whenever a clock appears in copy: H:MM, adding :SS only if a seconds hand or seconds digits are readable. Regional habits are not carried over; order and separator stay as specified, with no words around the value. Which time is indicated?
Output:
12:26
